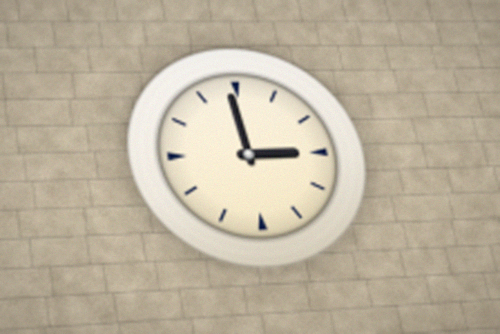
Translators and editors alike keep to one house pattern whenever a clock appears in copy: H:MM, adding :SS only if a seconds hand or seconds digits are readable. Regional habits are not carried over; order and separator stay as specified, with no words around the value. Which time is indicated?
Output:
2:59
